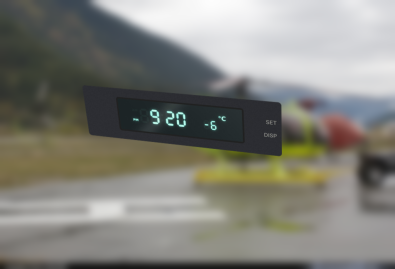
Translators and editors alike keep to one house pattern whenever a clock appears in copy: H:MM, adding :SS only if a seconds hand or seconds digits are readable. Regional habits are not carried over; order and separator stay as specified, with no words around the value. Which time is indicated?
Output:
9:20
